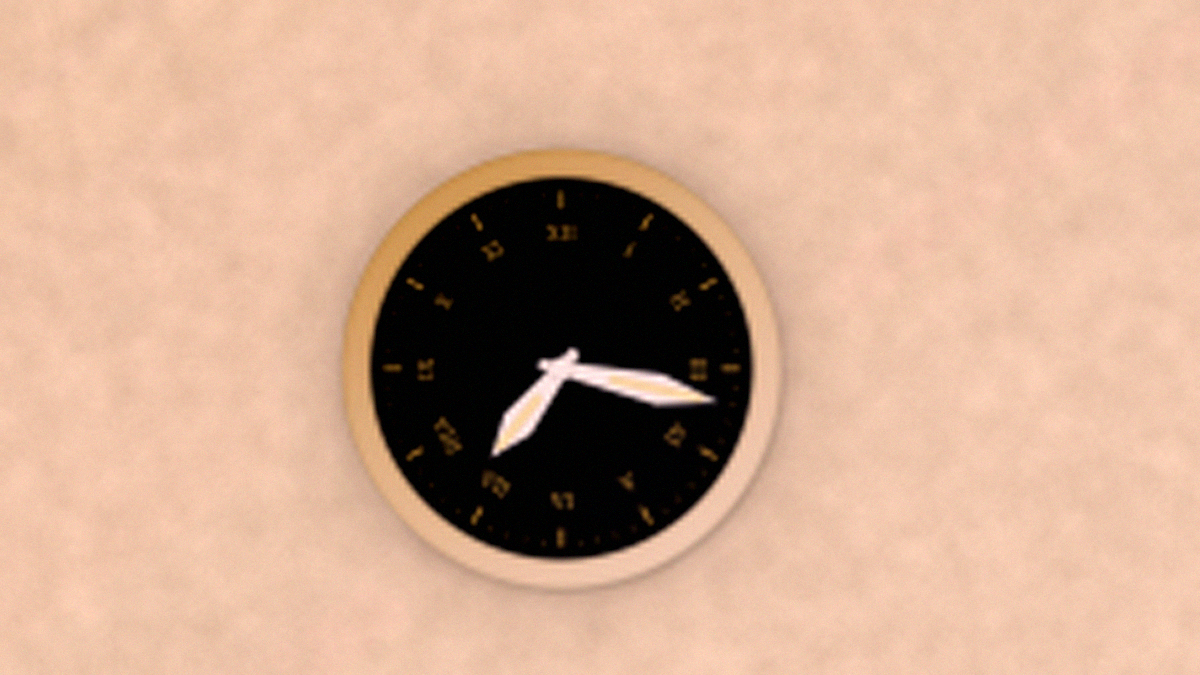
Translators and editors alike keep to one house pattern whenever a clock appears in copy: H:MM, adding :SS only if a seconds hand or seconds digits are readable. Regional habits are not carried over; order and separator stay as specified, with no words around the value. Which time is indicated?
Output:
7:17
